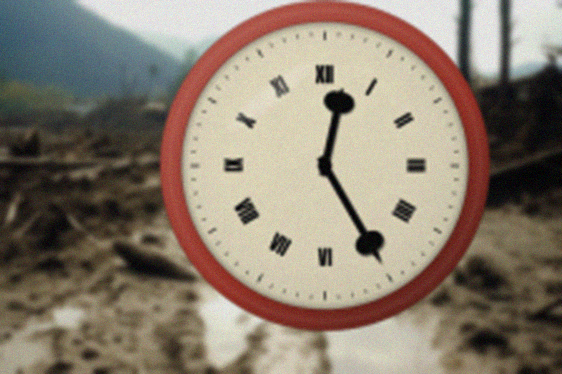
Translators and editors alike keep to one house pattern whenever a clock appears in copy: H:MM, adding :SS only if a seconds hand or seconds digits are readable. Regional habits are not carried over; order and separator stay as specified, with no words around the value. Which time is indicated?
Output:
12:25
